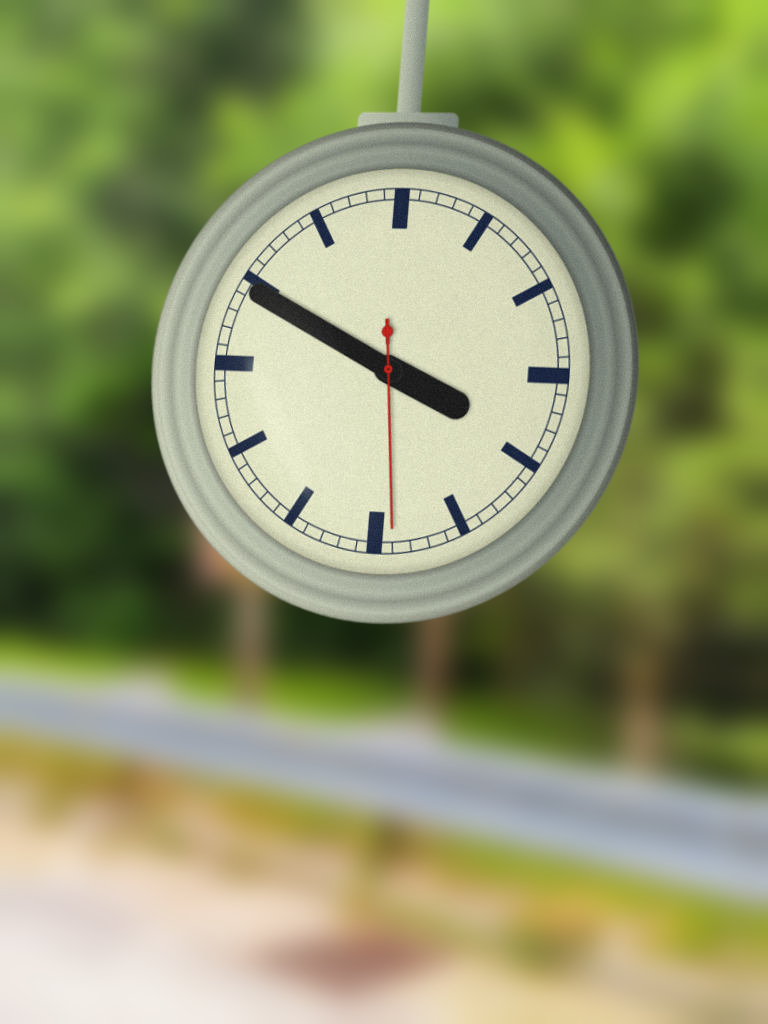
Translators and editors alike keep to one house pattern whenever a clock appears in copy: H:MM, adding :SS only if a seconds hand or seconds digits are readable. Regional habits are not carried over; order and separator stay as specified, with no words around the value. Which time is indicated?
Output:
3:49:29
